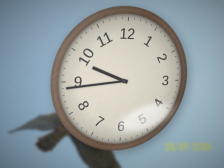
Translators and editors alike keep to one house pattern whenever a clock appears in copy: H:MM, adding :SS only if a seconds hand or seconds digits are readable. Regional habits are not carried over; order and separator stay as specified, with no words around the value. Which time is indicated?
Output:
9:44
